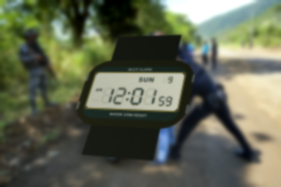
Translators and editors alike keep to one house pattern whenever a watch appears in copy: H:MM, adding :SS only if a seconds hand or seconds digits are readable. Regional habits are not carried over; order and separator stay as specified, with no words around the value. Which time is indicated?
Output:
12:01
